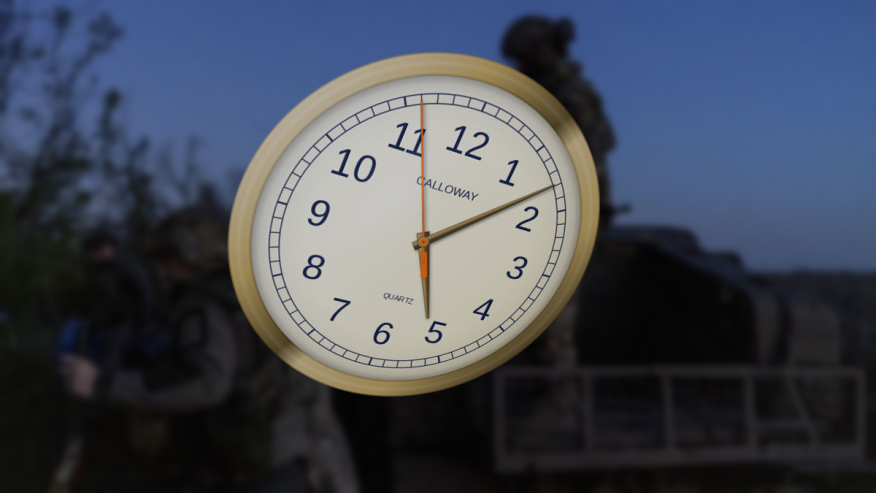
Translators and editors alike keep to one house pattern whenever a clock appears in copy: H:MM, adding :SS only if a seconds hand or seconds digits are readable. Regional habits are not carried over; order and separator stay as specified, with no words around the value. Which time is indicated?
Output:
5:07:56
